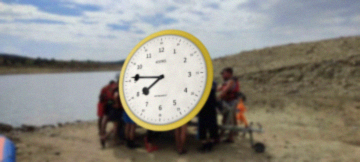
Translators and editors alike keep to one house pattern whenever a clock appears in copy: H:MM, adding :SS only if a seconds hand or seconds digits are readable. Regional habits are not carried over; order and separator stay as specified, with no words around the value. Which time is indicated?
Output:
7:46
